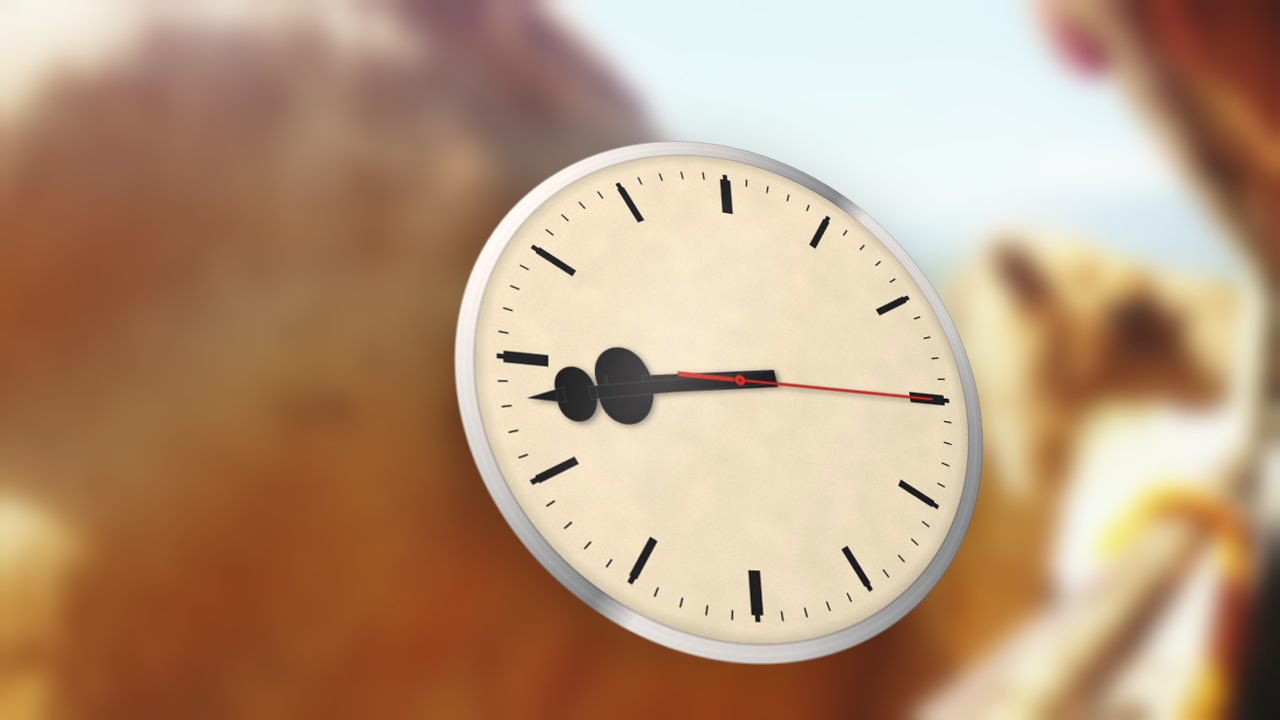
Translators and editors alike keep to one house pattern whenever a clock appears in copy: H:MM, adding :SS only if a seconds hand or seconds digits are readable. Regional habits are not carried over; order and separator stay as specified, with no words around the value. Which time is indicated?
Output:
8:43:15
